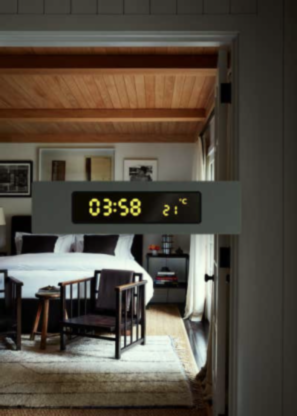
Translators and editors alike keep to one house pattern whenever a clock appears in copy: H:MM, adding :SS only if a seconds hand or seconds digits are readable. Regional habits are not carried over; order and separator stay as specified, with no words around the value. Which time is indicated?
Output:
3:58
